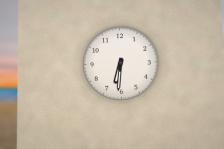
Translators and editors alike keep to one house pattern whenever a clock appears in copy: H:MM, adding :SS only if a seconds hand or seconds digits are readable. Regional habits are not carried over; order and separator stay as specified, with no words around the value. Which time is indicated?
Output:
6:31
